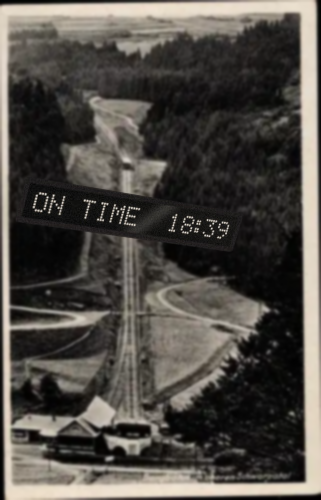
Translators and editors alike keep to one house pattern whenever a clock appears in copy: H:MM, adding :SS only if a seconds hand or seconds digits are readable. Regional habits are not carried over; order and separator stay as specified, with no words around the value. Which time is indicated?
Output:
18:39
